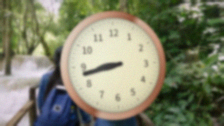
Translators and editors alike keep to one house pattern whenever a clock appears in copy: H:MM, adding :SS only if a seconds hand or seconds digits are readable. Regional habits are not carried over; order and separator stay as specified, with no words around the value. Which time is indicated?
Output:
8:43
